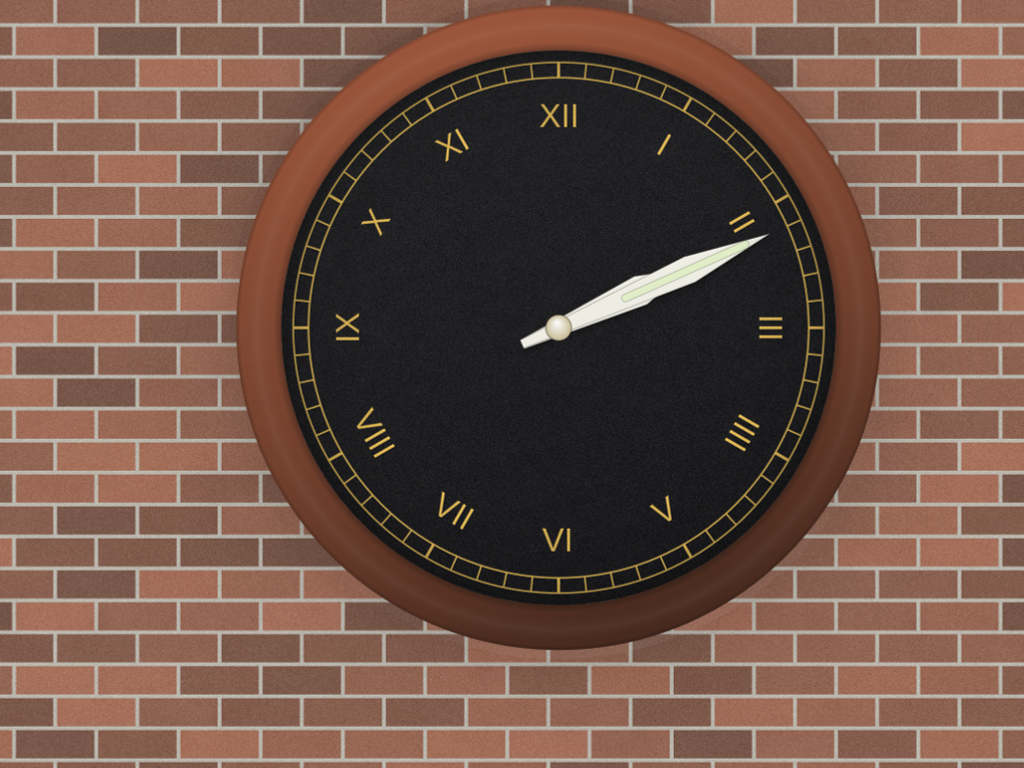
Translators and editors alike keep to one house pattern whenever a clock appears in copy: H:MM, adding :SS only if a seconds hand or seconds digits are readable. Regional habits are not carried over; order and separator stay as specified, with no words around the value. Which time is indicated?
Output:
2:11
